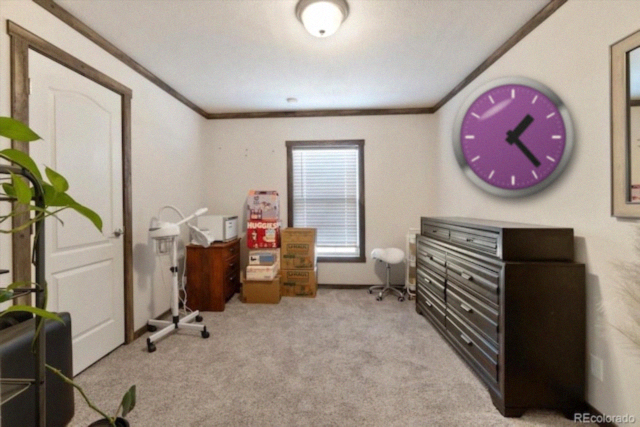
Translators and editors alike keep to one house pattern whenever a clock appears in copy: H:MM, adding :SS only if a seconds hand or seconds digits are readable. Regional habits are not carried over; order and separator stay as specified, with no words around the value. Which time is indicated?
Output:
1:23
